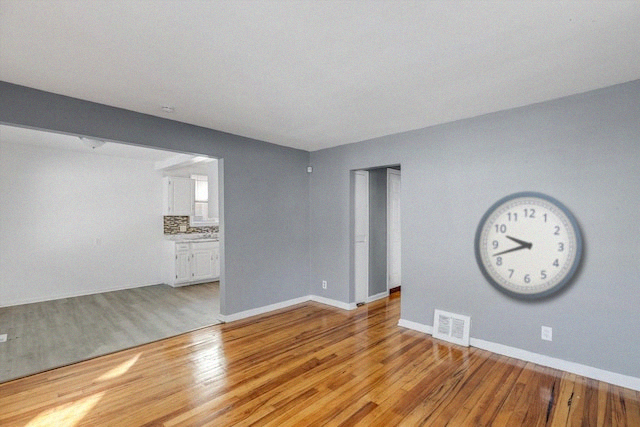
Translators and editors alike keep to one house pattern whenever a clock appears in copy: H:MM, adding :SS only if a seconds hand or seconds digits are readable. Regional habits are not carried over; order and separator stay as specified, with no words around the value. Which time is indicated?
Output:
9:42
